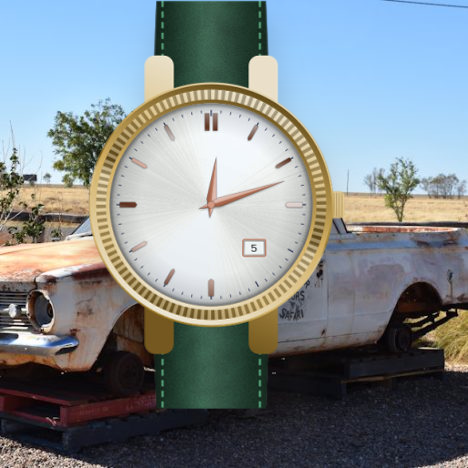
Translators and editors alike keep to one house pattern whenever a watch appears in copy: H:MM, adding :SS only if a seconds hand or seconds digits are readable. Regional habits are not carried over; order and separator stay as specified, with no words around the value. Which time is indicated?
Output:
12:12
